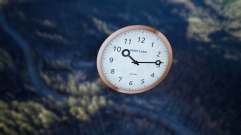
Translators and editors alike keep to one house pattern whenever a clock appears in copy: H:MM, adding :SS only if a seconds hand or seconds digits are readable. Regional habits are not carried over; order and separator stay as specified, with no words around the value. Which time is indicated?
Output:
10:14
